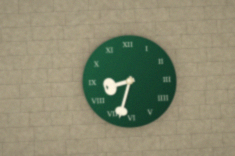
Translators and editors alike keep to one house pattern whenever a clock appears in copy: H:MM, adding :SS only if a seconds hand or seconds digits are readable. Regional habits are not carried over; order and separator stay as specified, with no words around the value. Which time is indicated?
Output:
8:33
